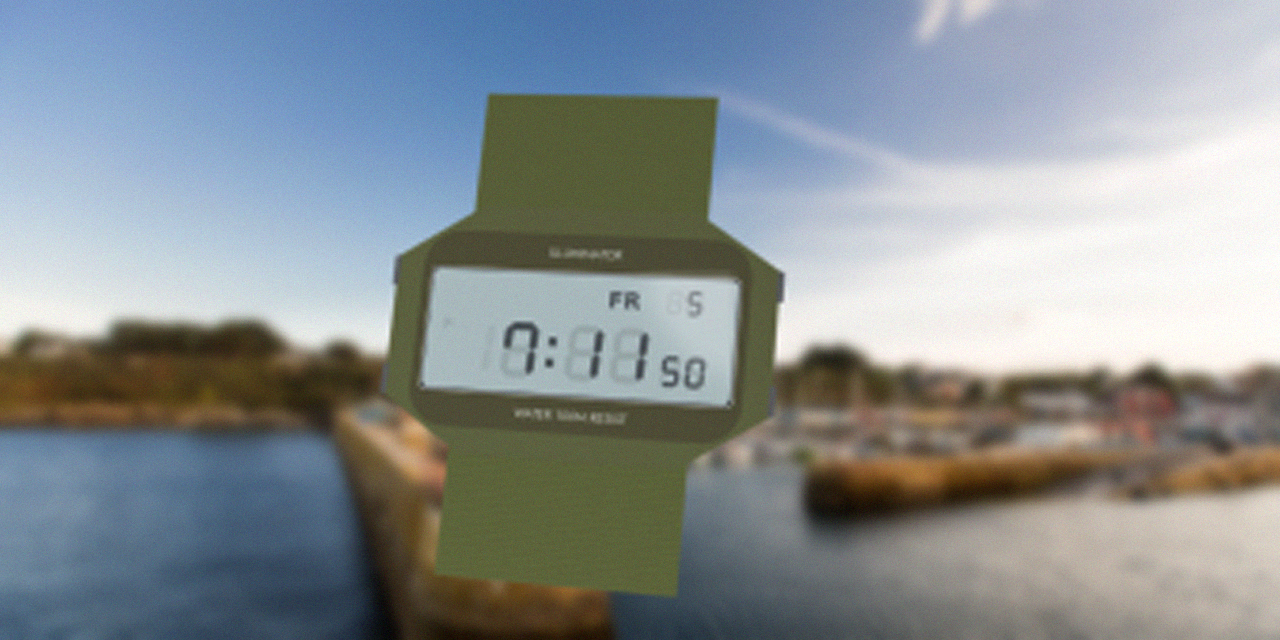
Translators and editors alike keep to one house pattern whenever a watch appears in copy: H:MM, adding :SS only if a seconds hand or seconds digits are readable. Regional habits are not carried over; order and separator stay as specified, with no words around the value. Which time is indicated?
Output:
7:11:50
